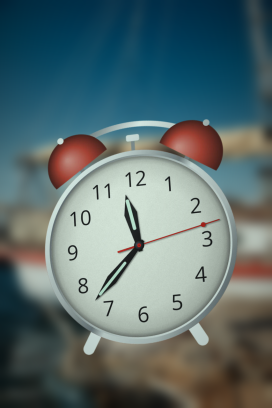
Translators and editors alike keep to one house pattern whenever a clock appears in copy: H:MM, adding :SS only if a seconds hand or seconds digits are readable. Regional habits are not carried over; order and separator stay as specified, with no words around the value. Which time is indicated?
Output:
11:37:13
